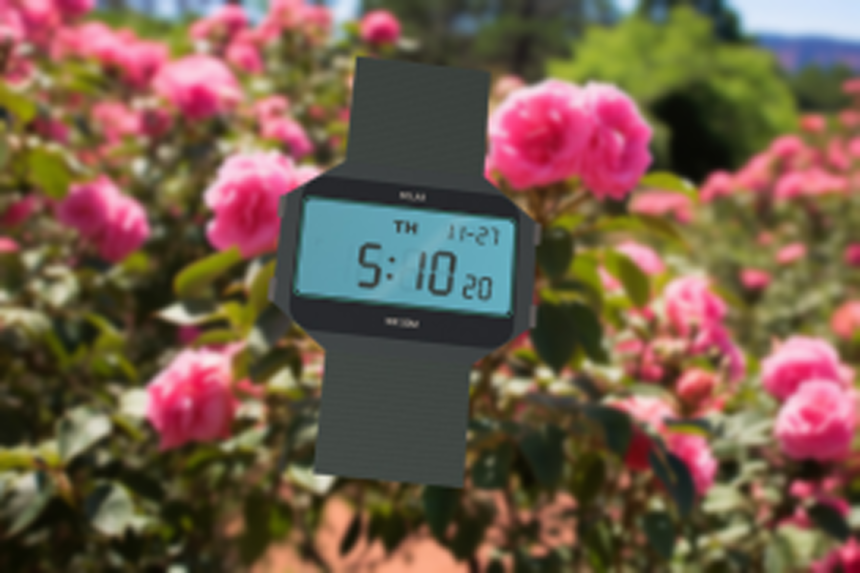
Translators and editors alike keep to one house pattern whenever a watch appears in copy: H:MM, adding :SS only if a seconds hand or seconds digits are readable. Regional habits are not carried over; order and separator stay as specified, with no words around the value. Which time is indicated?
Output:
5:10:20
